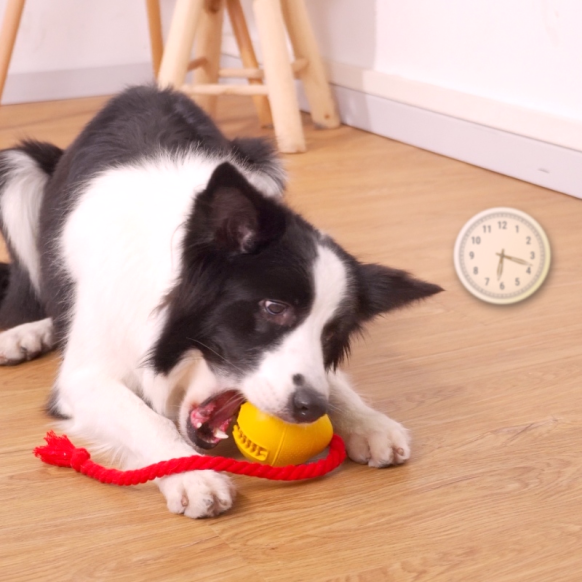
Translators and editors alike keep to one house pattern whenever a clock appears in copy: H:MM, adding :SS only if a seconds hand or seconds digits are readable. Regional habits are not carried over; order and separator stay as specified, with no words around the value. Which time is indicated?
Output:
6:18
